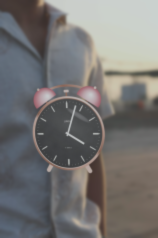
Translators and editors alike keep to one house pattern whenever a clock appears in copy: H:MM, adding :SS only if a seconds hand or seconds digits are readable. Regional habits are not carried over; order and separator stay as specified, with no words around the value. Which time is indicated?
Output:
4:03
